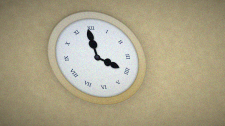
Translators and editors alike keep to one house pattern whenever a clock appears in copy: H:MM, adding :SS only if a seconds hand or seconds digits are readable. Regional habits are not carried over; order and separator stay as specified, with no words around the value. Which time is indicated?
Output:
3:59
